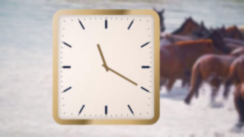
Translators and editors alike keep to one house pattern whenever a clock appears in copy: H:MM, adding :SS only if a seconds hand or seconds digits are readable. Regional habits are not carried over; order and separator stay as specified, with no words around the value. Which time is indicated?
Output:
11:20
